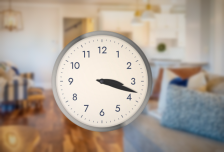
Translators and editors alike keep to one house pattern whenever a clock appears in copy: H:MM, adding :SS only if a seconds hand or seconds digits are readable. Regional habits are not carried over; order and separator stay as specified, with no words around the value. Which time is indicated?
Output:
3:18
